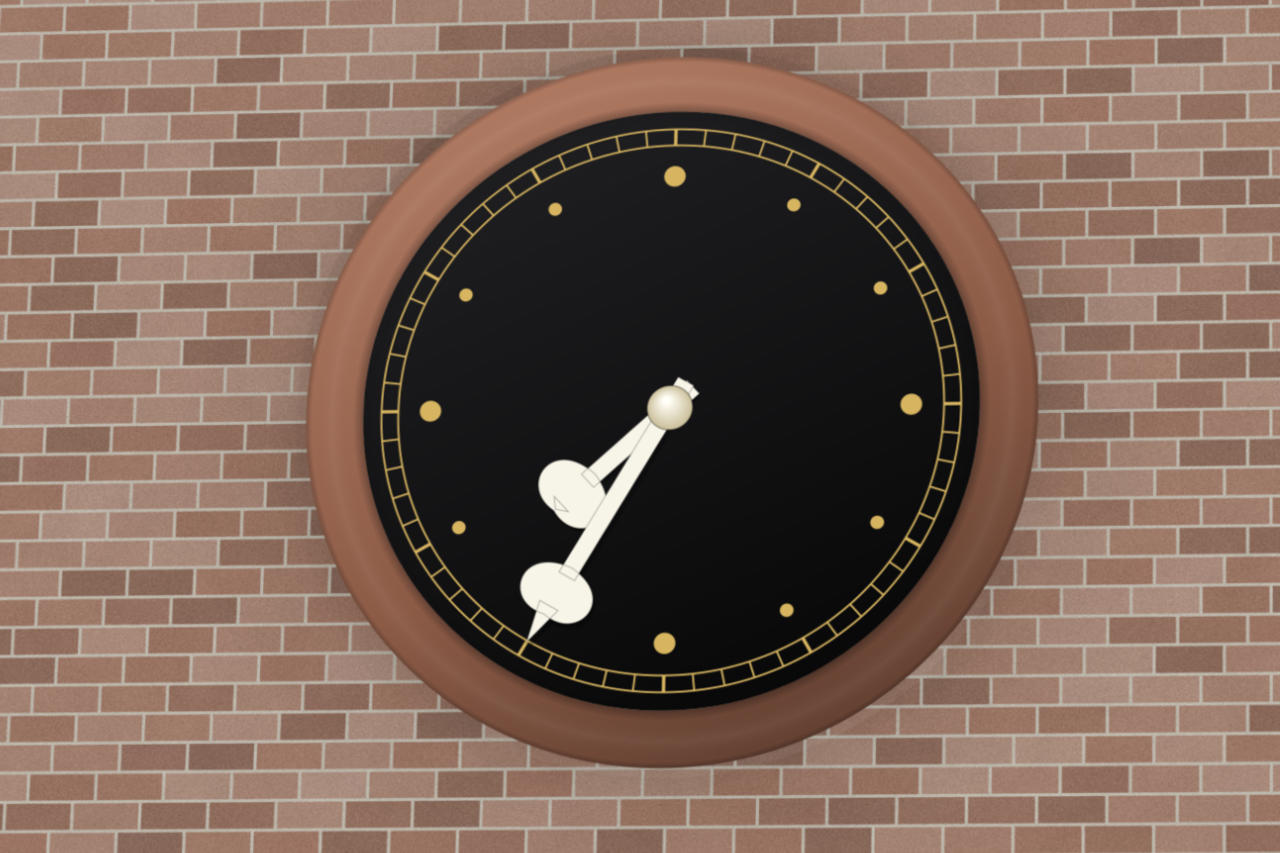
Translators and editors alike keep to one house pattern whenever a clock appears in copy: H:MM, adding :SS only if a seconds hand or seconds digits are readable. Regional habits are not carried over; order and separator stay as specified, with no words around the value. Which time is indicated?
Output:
7:35
